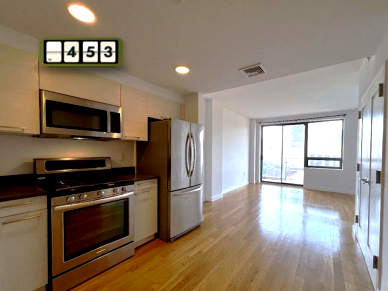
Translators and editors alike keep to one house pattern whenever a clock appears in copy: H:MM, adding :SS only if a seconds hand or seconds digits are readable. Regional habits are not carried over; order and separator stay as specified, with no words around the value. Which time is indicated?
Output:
4:53
